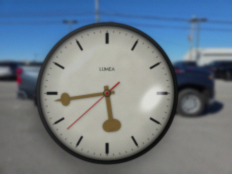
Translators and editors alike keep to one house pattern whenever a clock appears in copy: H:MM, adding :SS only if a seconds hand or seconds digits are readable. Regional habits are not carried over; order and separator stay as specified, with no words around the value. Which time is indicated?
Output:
5:43:38
